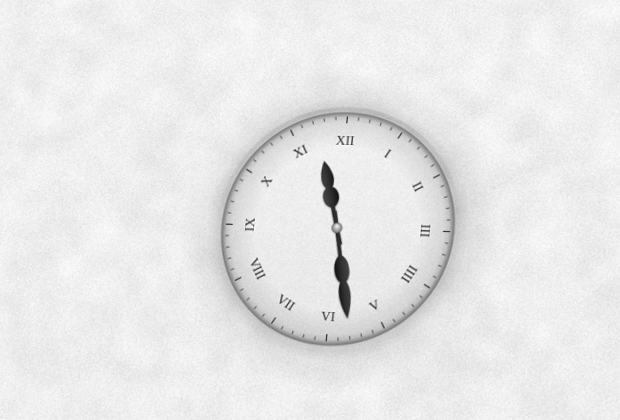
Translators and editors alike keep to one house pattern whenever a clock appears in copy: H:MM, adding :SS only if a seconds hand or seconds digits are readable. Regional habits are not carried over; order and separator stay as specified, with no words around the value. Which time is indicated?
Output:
11:28
